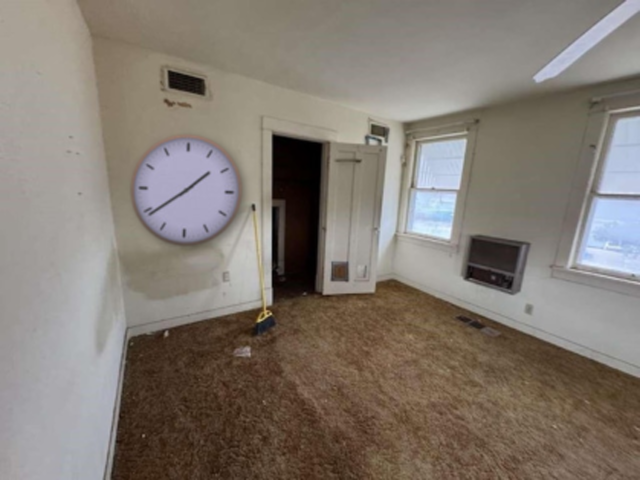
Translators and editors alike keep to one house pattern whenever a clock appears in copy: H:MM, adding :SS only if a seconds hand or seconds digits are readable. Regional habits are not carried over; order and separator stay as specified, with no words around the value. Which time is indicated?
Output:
1:39
